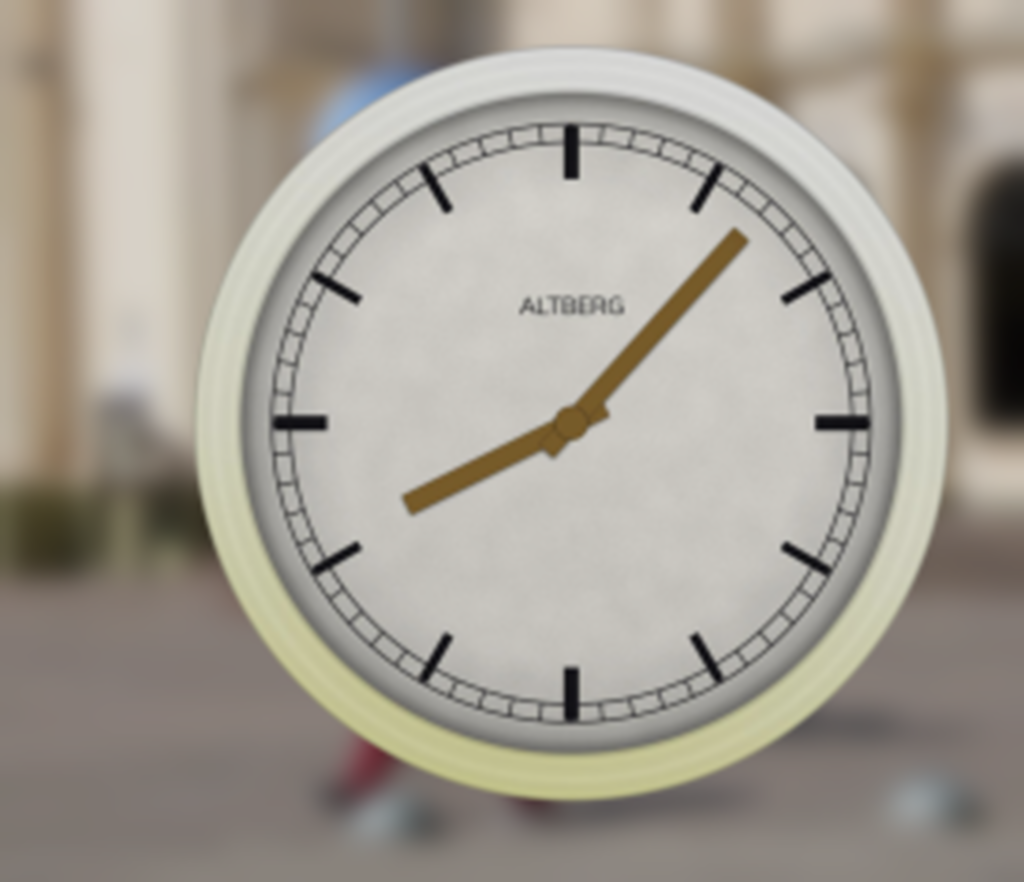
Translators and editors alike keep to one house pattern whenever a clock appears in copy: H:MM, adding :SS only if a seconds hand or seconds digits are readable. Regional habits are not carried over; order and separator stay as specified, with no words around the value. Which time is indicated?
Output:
8:07
